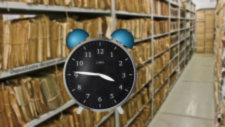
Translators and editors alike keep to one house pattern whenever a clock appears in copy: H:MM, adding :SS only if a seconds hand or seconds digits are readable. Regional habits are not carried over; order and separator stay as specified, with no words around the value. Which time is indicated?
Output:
3:46
